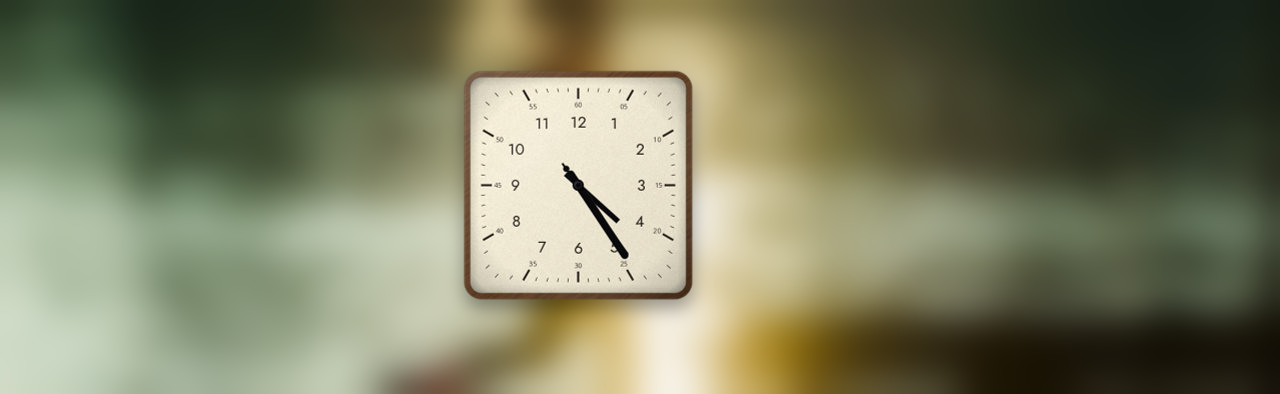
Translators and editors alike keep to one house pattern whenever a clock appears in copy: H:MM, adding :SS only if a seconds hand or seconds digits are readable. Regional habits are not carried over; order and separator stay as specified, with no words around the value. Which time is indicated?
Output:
4:24:24
